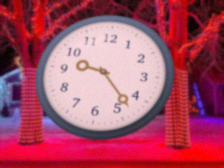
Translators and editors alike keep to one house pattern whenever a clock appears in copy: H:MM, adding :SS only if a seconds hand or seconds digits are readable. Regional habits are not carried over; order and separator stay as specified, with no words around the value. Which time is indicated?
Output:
9:23
